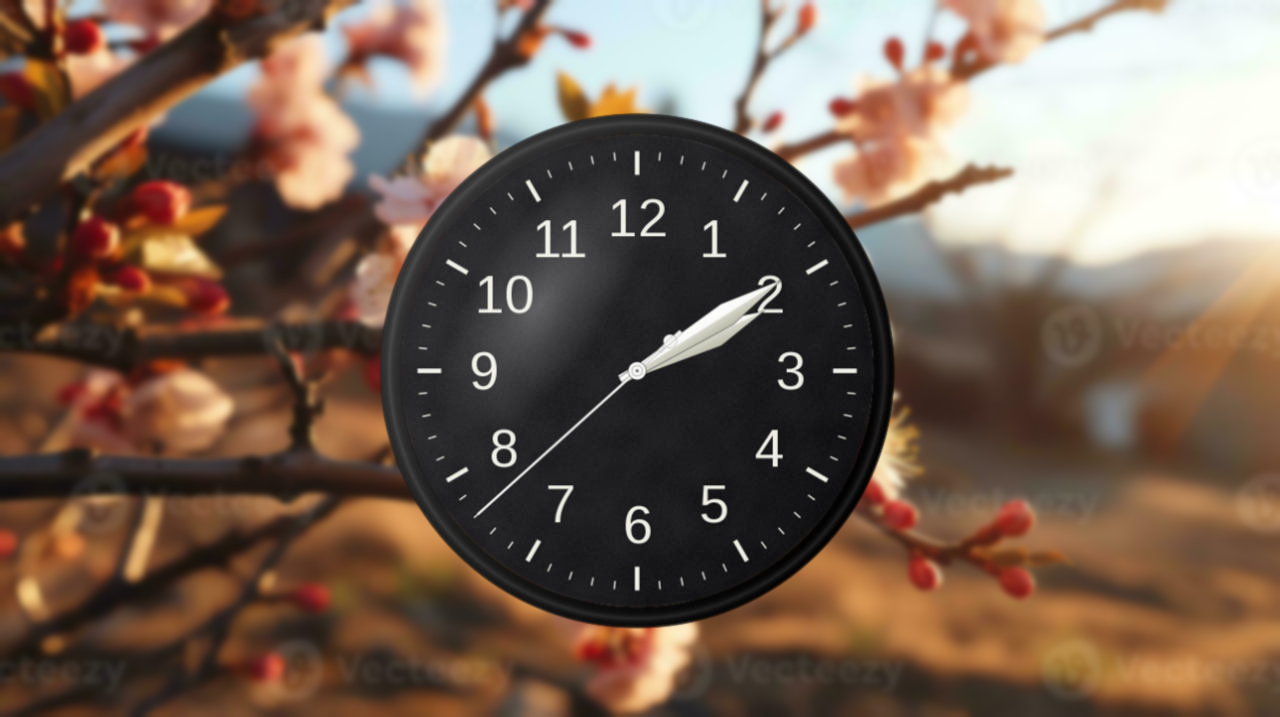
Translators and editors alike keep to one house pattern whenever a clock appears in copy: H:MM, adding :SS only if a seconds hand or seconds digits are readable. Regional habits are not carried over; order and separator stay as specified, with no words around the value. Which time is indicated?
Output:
2:09:38
